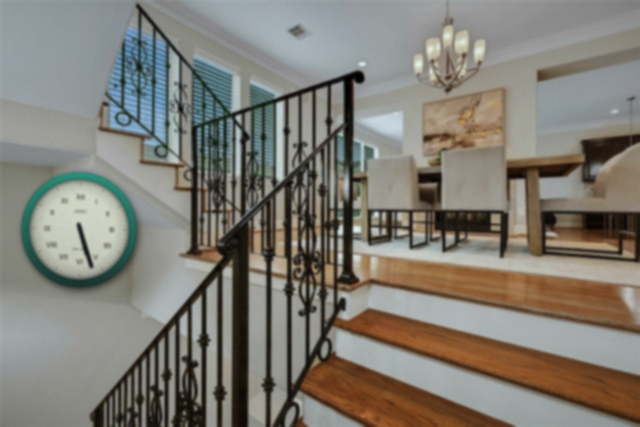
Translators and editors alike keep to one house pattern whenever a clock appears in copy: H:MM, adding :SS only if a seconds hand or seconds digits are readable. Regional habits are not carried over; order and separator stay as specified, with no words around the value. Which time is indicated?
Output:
5:27
